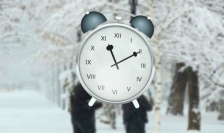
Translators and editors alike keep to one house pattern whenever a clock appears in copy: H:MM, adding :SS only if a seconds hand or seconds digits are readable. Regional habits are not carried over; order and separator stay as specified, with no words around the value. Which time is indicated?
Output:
11:10
